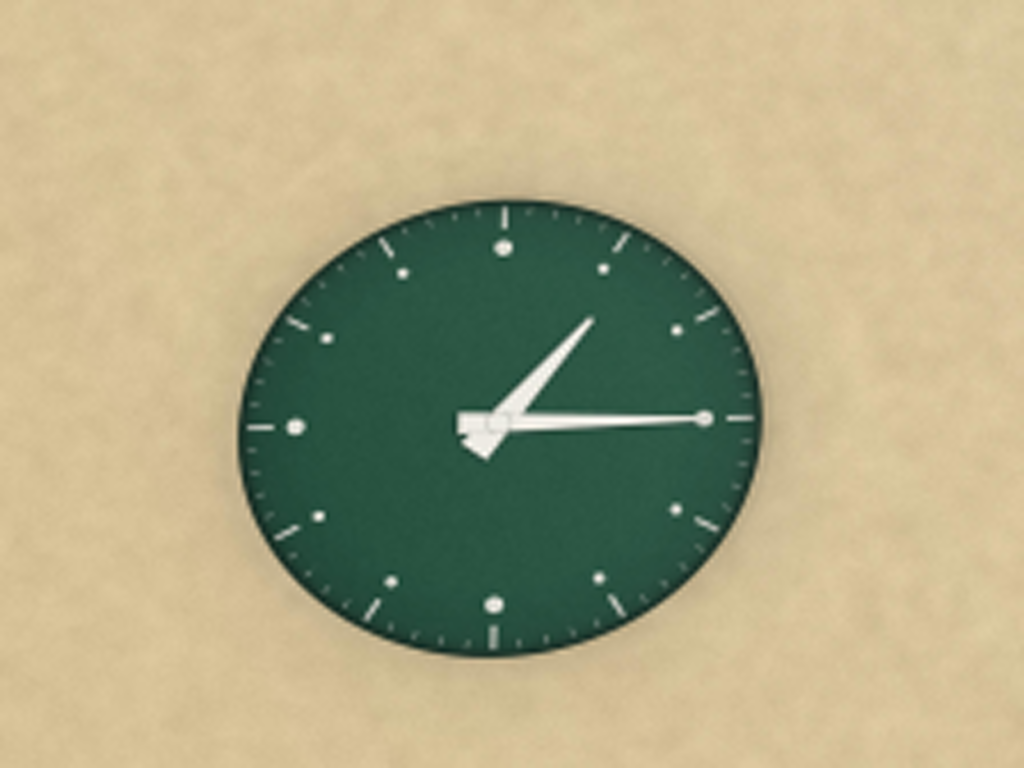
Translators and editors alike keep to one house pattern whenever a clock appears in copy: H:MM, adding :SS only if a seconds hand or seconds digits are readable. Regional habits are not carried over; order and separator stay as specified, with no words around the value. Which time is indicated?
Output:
1:15
